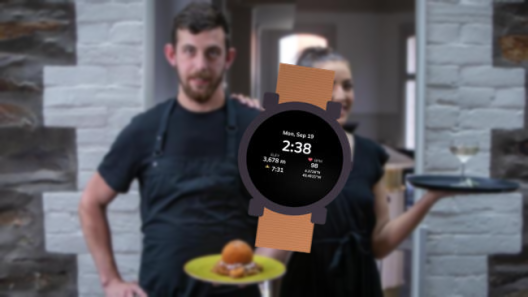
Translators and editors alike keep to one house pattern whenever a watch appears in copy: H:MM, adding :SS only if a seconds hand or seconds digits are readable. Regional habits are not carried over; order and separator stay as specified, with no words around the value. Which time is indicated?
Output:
2:38
